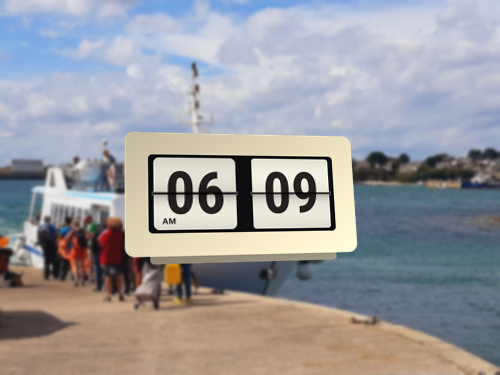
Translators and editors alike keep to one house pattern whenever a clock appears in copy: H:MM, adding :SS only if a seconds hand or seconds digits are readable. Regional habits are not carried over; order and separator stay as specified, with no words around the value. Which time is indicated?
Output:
6:09
